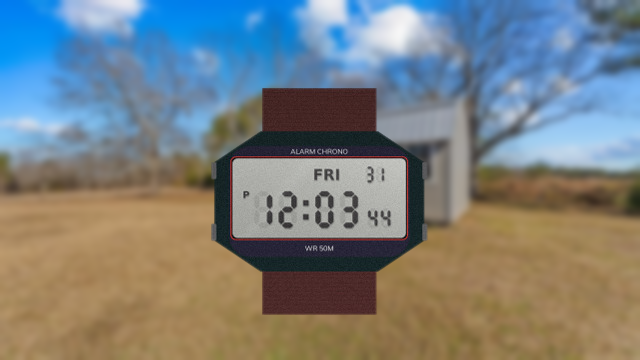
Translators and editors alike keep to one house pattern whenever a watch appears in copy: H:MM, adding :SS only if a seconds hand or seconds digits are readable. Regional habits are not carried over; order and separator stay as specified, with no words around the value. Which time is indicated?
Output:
12:03:44
